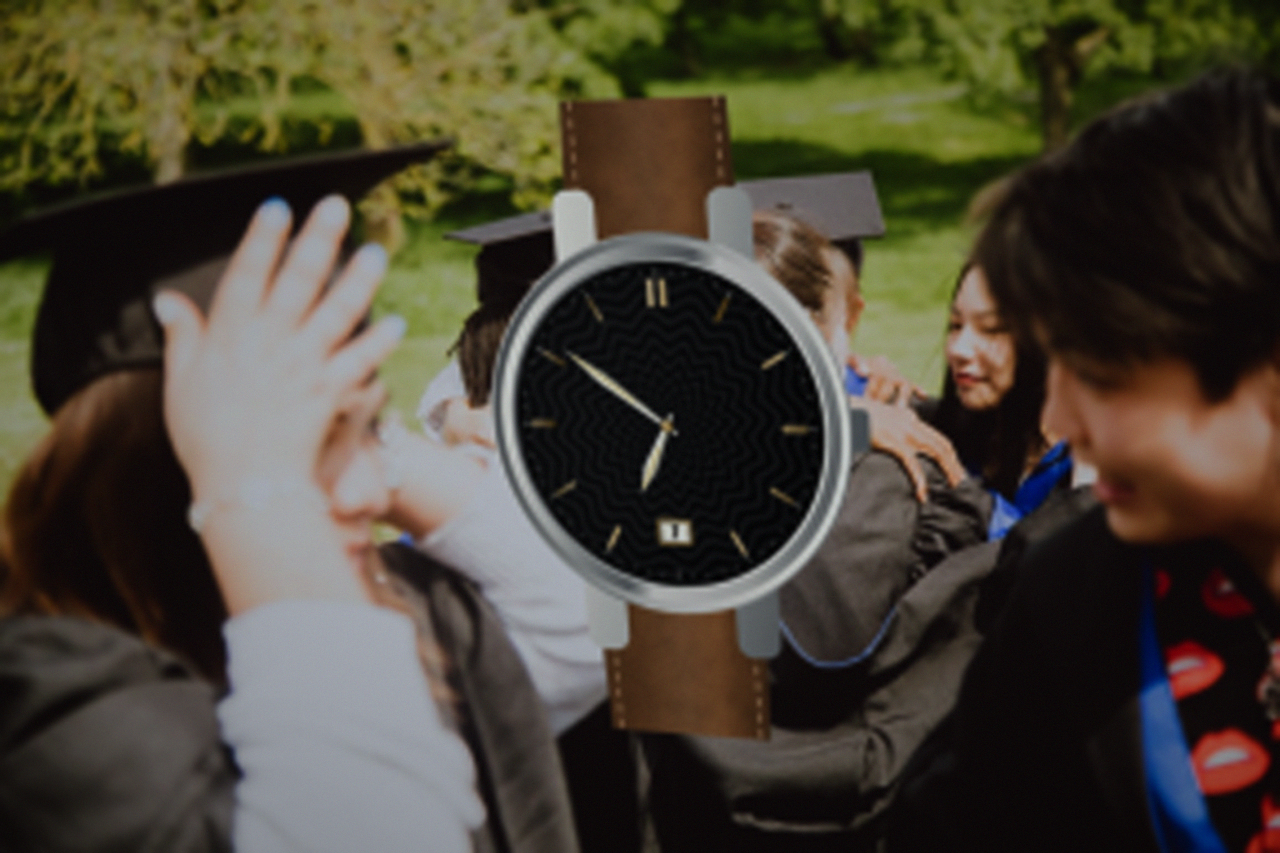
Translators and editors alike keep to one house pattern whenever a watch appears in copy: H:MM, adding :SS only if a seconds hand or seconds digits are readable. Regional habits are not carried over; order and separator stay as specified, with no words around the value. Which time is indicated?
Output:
6:51
